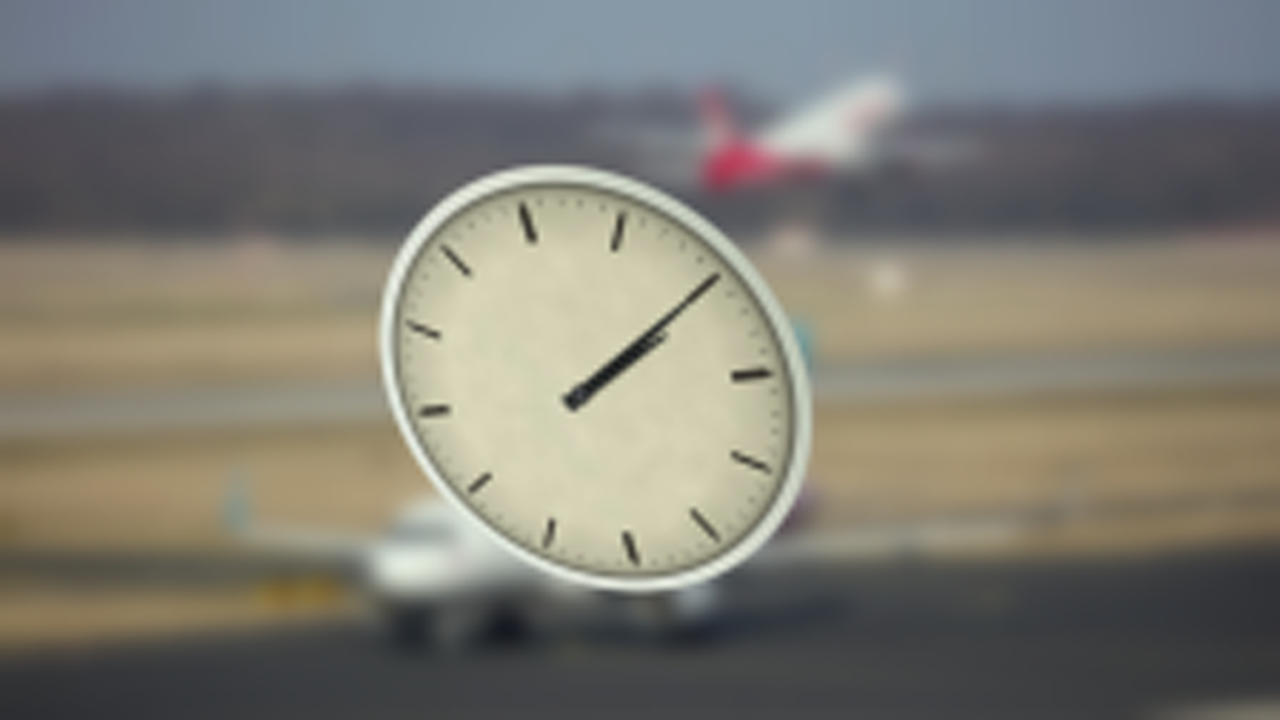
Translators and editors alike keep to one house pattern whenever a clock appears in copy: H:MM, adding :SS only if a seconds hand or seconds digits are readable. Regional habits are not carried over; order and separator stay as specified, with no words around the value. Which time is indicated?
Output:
2:10
